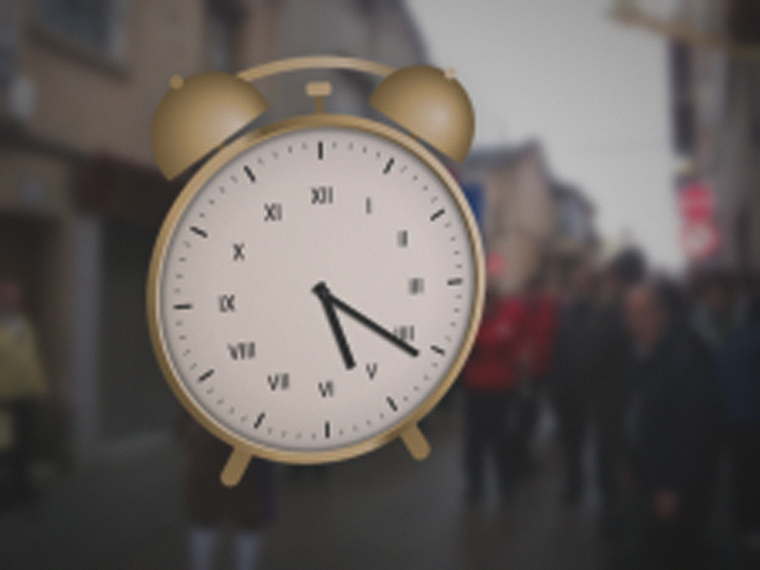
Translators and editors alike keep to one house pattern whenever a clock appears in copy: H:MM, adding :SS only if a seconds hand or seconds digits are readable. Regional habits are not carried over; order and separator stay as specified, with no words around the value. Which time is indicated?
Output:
5:21
